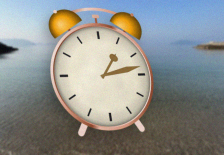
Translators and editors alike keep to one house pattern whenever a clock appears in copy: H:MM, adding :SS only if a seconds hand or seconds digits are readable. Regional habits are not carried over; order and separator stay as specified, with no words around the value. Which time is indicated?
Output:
1:13
